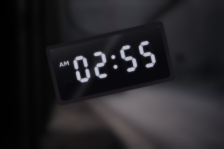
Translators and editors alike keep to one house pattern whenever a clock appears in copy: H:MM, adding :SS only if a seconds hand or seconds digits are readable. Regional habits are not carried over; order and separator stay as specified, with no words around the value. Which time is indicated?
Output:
2:55
